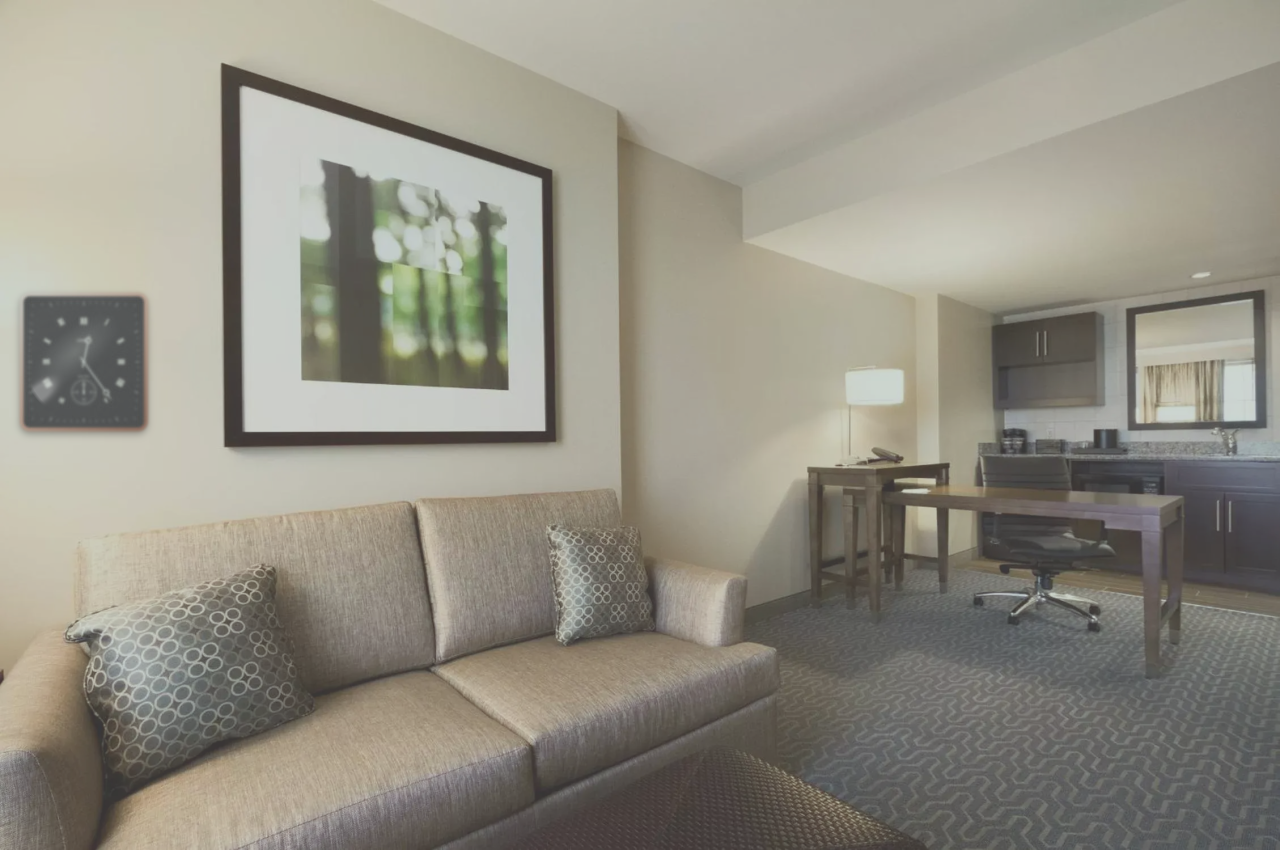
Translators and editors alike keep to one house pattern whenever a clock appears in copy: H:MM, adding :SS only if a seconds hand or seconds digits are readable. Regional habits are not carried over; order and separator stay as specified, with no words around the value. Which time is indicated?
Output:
12:24
